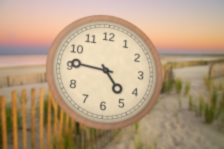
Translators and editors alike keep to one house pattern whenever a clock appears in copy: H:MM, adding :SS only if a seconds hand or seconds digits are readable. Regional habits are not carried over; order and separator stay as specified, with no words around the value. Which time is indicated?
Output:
4:46
